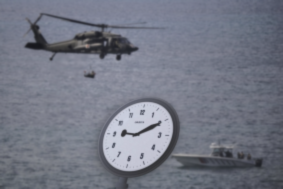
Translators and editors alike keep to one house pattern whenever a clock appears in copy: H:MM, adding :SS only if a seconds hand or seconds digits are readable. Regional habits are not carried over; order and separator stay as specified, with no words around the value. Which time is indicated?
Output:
9:10
